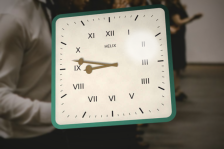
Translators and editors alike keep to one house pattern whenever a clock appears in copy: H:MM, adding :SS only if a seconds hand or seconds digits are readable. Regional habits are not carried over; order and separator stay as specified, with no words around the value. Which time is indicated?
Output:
8:47
